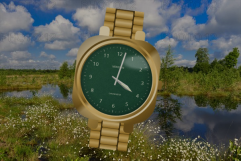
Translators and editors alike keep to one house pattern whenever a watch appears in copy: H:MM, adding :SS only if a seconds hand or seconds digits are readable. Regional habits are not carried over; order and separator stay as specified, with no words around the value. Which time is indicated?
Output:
4:02
